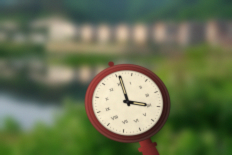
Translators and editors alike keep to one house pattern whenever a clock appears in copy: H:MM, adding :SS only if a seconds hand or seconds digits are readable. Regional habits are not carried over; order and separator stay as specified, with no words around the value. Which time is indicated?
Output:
4:01
